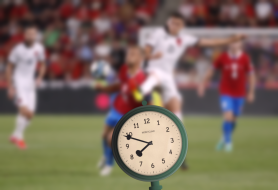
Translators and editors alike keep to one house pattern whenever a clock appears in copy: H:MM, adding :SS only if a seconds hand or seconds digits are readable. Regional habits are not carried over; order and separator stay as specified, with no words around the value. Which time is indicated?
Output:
7:49
